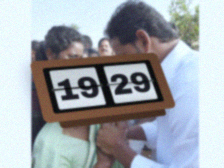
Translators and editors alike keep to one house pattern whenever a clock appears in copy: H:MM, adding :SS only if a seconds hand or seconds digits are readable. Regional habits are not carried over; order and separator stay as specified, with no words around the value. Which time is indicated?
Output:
19:29
